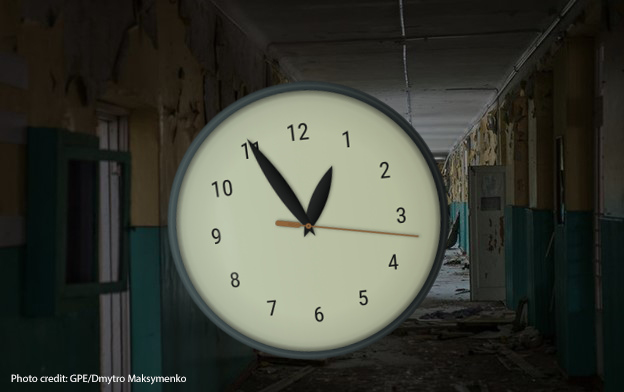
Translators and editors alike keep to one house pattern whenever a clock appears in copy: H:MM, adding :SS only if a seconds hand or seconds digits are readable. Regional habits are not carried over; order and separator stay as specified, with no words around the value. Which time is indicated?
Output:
12:55:17
